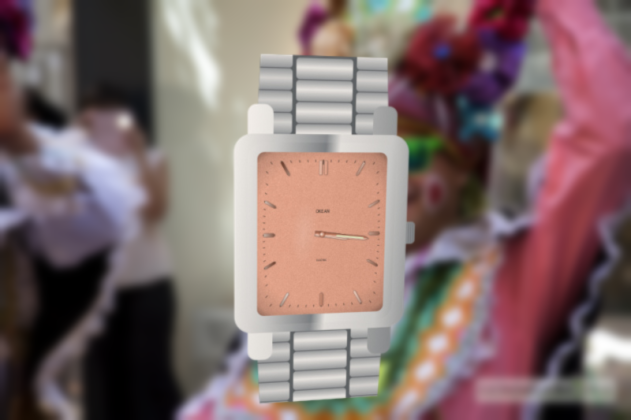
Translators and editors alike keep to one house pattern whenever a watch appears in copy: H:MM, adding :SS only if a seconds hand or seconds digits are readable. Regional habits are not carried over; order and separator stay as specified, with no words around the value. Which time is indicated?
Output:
3:16
